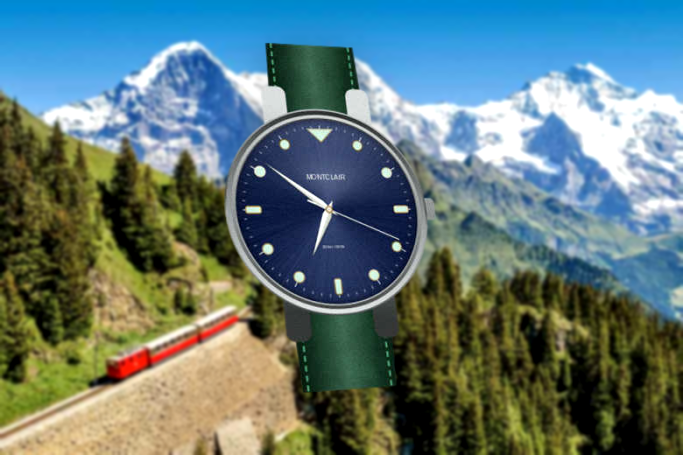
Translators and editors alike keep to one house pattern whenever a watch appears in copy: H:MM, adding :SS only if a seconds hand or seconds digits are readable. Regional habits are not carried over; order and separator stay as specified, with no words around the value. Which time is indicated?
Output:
6:51:19
